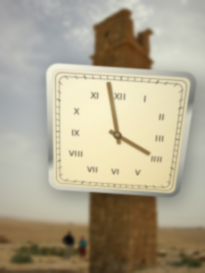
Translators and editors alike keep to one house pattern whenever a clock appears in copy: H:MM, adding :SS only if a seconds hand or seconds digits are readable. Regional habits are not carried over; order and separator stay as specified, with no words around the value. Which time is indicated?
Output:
3:58
